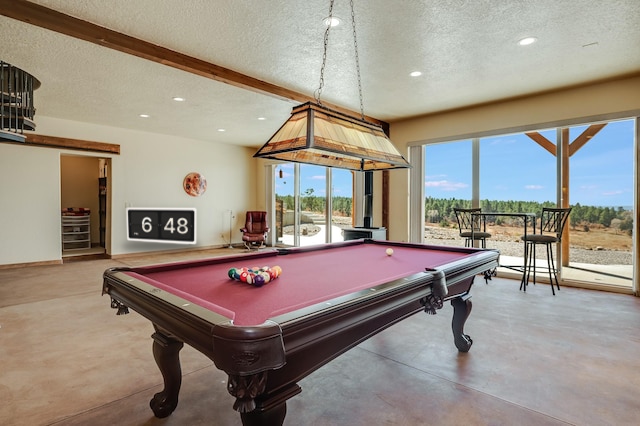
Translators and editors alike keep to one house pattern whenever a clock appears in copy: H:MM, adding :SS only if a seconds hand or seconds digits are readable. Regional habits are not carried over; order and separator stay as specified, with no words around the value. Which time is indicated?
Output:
6:48
